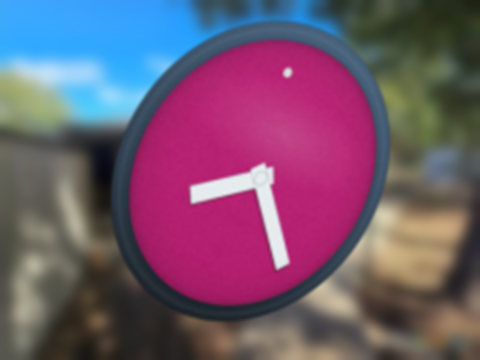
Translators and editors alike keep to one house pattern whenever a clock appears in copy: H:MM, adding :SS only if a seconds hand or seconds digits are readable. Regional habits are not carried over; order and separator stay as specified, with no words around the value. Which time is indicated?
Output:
8:25
